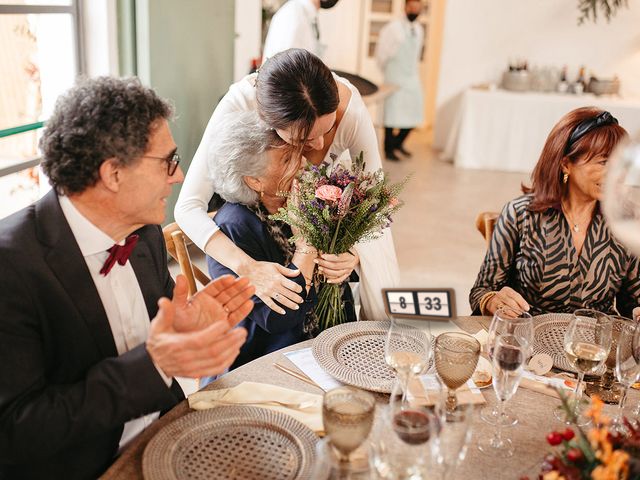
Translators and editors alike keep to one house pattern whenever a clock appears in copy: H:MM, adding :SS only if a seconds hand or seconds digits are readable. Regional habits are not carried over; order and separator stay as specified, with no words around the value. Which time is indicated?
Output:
8:33
